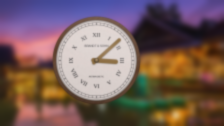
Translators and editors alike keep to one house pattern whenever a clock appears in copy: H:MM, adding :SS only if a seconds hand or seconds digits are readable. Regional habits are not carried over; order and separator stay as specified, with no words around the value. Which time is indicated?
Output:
3:08
